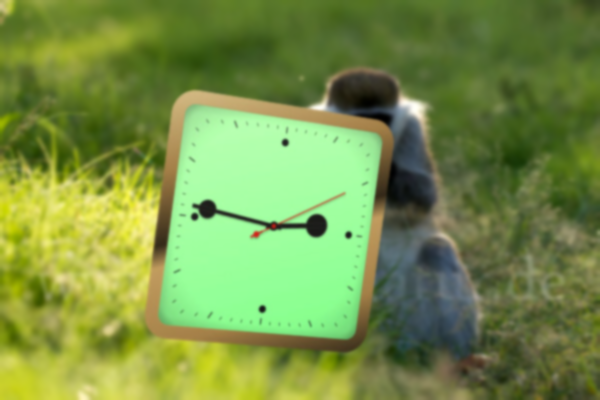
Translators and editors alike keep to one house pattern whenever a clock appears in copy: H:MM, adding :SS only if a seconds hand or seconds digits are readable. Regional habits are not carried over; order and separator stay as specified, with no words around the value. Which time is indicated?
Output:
2:46:10
